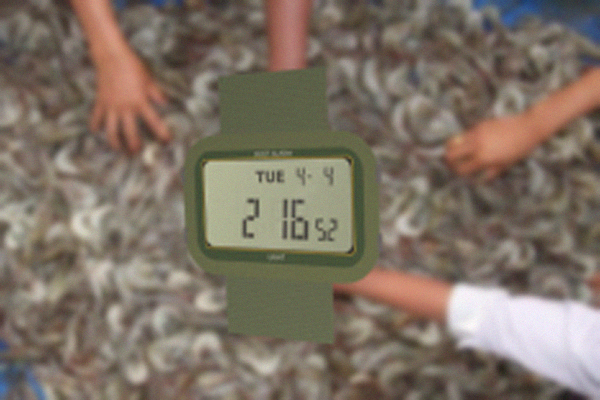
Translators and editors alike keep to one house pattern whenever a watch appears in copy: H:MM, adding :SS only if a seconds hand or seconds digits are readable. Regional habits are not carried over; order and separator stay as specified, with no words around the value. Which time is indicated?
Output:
2:16:52
